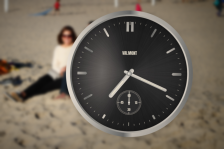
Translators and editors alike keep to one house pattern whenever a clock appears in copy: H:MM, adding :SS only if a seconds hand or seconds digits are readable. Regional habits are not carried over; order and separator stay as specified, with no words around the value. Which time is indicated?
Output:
7:19
